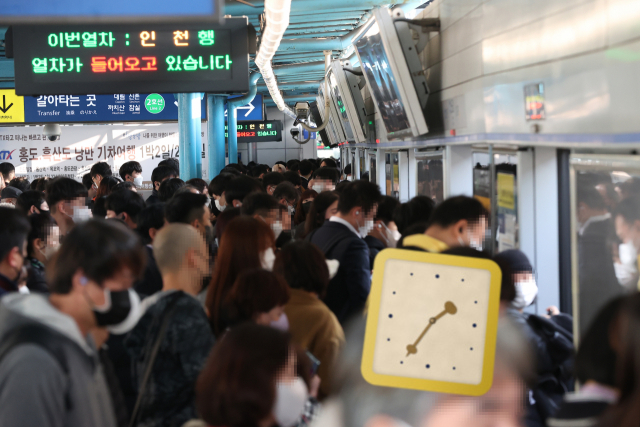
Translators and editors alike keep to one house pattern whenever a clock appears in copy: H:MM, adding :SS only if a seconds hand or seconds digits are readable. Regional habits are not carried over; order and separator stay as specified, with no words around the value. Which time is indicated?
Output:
1:35
